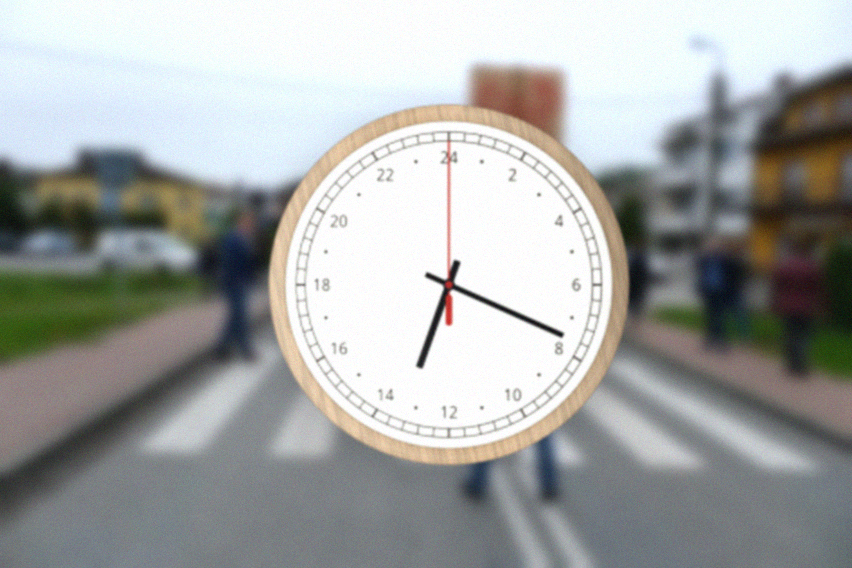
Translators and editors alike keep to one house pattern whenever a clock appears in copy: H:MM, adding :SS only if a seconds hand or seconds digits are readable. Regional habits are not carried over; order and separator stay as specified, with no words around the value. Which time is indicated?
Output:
13:19:00
